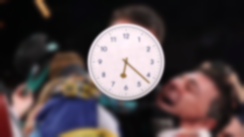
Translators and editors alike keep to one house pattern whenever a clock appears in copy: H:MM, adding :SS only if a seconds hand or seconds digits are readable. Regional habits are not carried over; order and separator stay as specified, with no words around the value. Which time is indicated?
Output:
6:22
